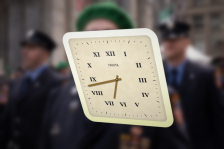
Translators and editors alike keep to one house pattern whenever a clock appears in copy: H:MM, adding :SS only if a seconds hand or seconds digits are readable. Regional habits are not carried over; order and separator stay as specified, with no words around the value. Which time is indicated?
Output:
6:43
